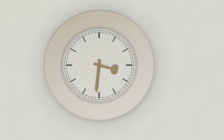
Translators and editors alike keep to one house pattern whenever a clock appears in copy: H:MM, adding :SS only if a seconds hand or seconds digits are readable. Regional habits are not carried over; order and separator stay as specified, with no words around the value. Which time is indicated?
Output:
3:31
